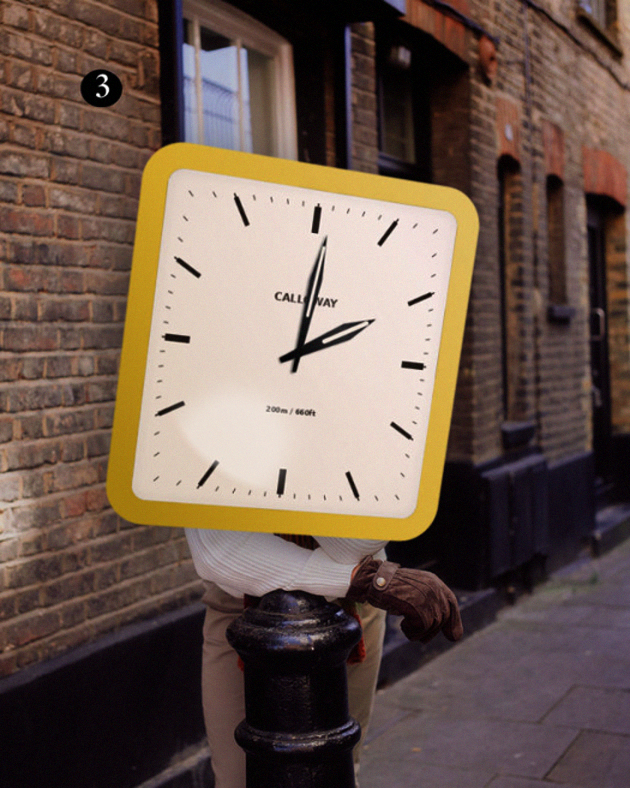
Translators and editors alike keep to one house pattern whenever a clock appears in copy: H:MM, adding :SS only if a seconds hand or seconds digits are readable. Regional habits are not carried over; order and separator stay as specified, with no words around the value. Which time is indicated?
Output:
2:01
